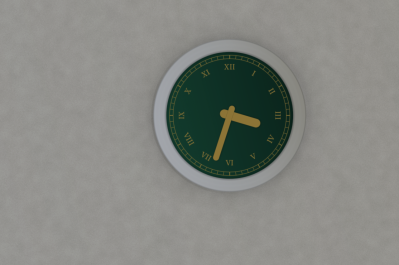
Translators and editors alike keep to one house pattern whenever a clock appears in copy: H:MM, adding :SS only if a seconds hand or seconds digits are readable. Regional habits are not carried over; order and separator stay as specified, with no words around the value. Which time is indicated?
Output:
3:33
